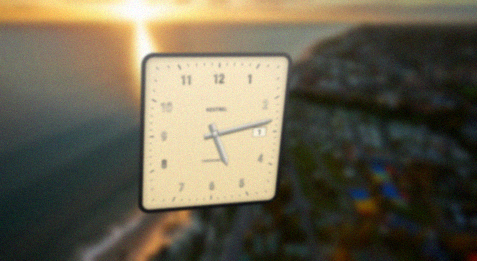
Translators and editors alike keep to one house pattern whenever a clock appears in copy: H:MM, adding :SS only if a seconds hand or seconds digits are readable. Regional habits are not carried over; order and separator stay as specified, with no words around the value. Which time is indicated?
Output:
5:13
